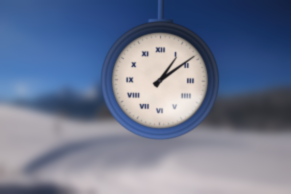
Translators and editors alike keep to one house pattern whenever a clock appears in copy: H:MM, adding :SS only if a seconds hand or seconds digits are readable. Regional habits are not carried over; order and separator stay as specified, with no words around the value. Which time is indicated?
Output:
1:09
